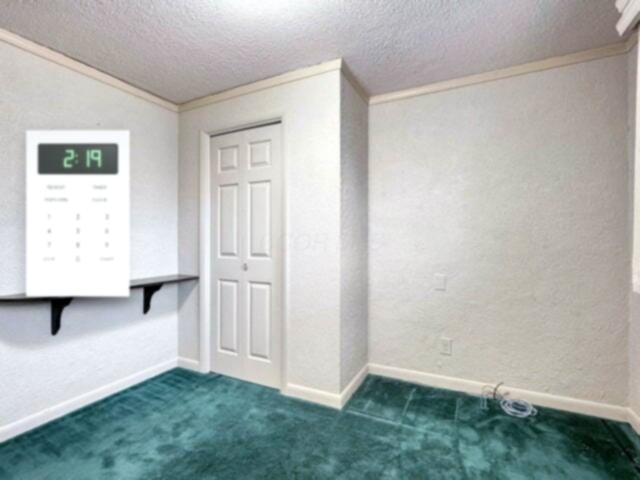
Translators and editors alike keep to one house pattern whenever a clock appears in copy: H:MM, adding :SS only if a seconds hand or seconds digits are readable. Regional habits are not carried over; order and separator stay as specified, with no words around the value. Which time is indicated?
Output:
2:19
